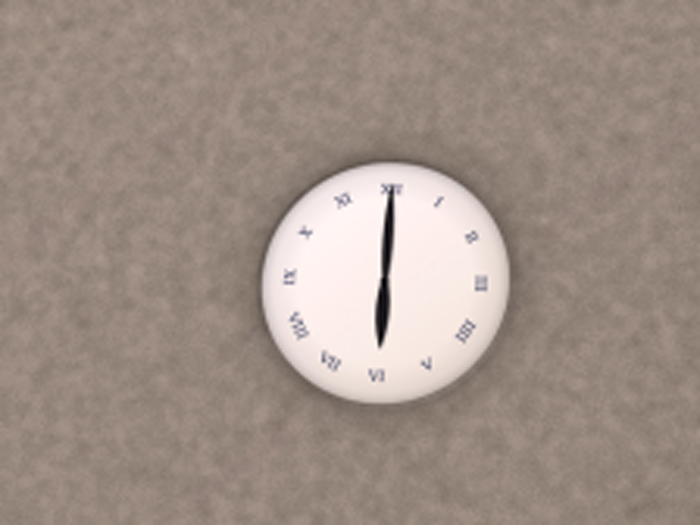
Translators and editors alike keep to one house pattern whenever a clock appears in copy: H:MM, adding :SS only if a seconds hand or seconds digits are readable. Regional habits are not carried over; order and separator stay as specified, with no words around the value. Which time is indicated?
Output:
6:00
